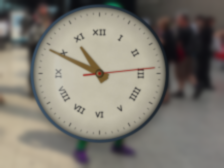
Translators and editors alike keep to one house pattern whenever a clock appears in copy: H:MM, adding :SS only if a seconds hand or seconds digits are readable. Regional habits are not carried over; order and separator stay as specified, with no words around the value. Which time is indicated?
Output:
10:49:14
